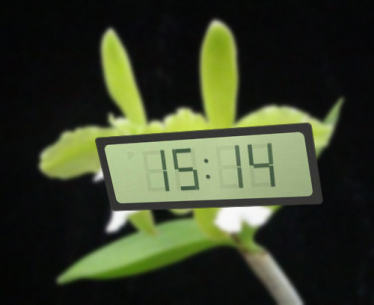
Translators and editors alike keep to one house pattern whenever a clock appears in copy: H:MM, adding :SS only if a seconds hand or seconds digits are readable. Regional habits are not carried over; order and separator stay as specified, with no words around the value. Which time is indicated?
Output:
15:14
